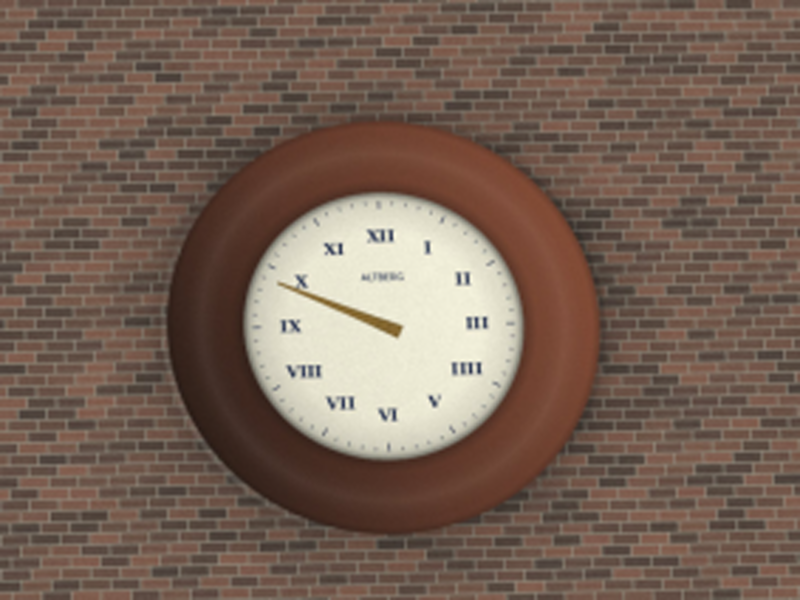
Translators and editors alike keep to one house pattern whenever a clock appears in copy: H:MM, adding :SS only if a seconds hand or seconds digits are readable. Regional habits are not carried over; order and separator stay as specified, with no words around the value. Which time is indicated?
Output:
9:49
